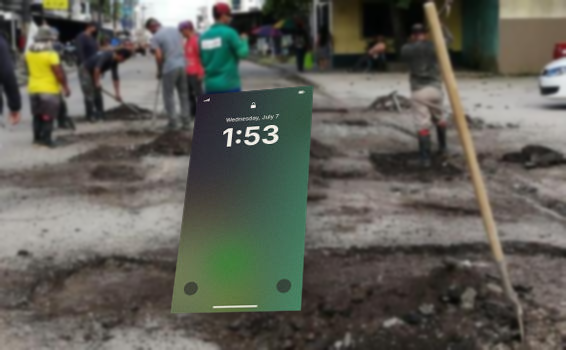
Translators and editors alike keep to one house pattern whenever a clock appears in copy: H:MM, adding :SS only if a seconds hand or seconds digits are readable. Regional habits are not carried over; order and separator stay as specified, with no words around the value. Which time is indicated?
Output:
1:53
